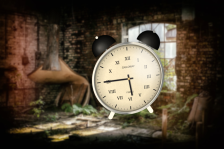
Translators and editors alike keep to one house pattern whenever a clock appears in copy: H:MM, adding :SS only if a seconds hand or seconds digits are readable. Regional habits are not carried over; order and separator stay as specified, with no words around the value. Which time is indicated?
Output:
5:45
